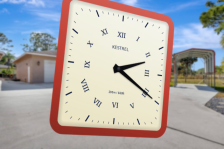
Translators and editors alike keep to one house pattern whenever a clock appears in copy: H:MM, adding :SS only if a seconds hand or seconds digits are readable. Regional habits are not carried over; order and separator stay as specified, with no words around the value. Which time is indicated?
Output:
2:20
